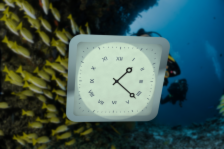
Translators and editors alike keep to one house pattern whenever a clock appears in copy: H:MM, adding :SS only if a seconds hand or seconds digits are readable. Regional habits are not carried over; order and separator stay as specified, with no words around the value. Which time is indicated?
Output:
1:22
